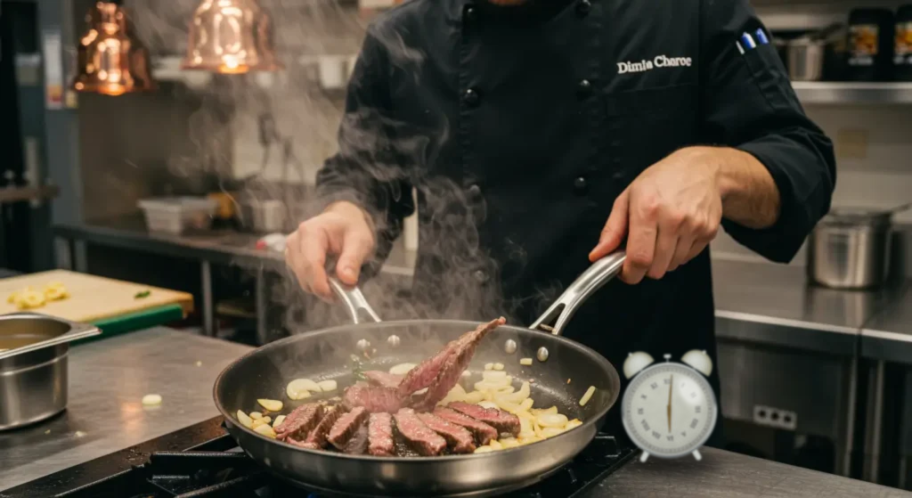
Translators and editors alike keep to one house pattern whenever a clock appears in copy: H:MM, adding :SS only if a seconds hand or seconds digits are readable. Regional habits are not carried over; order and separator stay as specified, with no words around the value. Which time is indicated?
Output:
6:01
